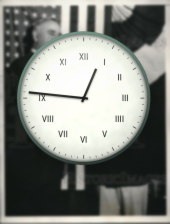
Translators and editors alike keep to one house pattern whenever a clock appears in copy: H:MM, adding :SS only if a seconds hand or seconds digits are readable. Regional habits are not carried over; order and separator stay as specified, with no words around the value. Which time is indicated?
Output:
12:46
